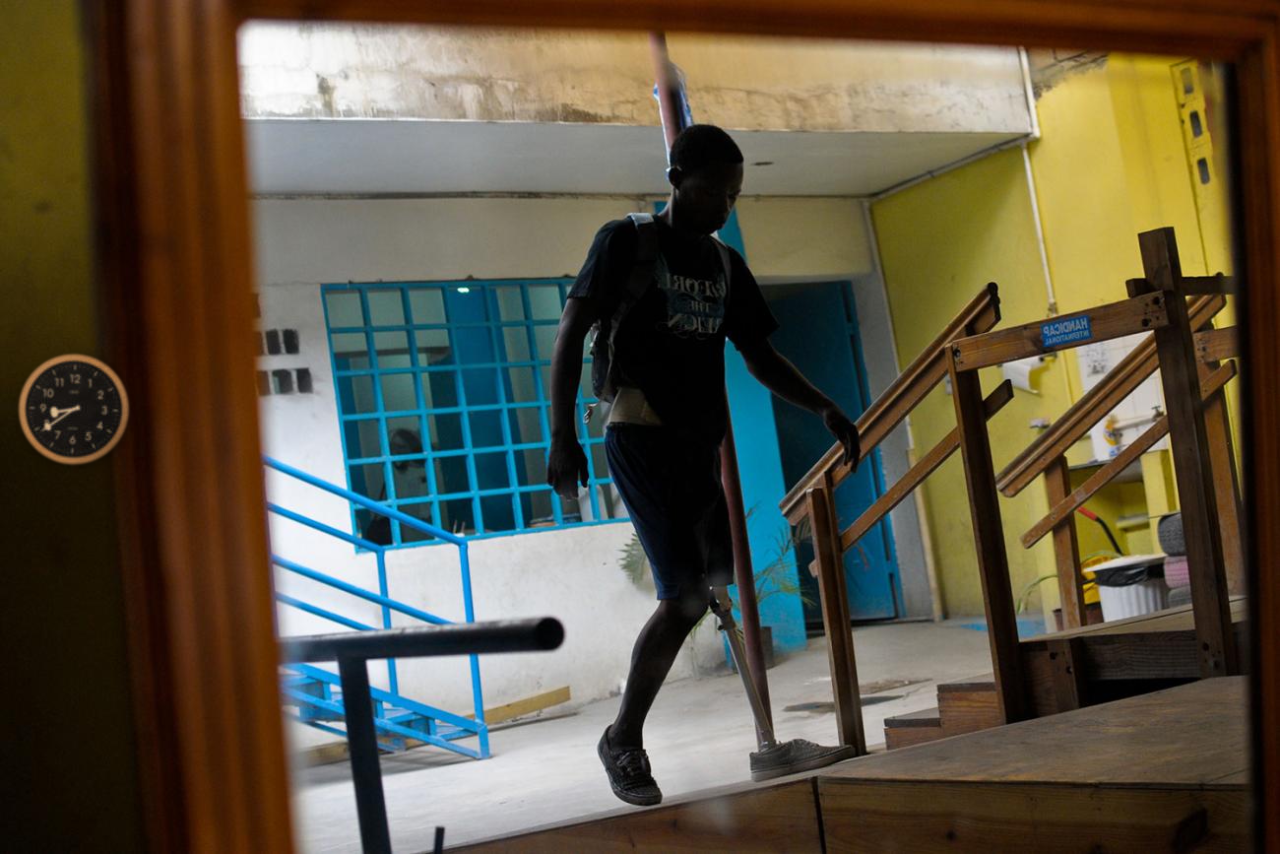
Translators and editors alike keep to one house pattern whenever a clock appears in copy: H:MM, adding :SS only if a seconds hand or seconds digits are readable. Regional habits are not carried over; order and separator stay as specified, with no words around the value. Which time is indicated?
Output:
8:39
